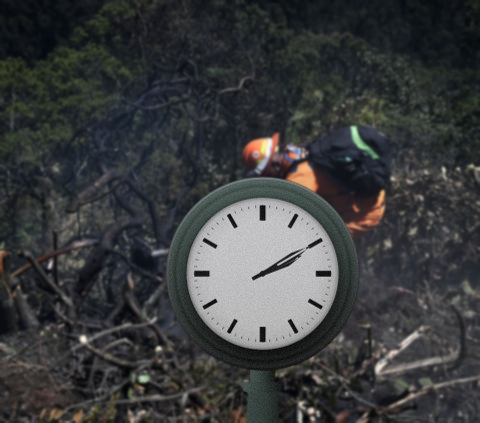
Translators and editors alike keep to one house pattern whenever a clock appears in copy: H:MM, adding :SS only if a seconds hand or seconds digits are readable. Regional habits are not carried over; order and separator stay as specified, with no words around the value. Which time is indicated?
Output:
2:10
